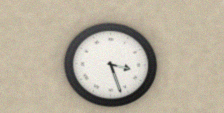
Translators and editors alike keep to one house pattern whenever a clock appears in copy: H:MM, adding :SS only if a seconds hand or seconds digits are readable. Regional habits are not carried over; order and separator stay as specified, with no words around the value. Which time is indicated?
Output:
3:27
